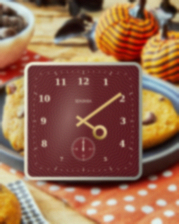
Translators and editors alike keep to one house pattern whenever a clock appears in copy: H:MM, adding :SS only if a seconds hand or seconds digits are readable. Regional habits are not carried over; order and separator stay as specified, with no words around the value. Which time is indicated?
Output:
4:09
